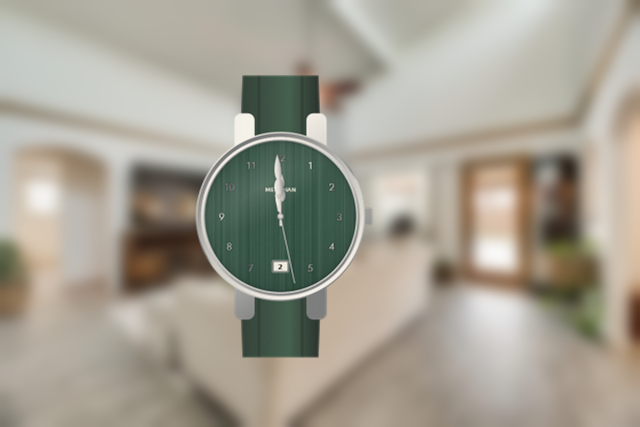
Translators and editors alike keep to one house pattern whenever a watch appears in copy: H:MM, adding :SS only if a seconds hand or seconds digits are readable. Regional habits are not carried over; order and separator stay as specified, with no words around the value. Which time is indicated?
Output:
11:59:28
